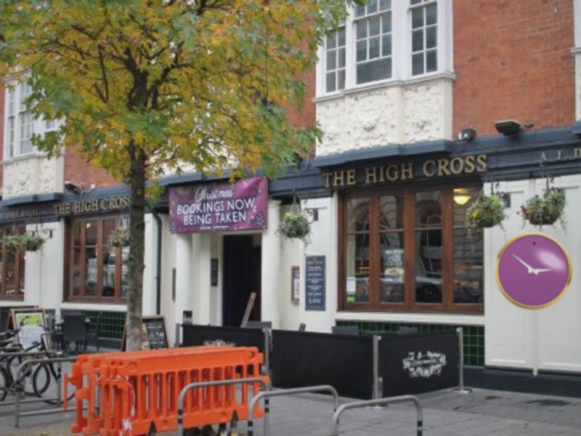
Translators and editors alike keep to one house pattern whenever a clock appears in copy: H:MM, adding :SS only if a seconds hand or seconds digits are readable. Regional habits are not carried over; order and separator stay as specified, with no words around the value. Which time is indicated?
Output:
2:51
